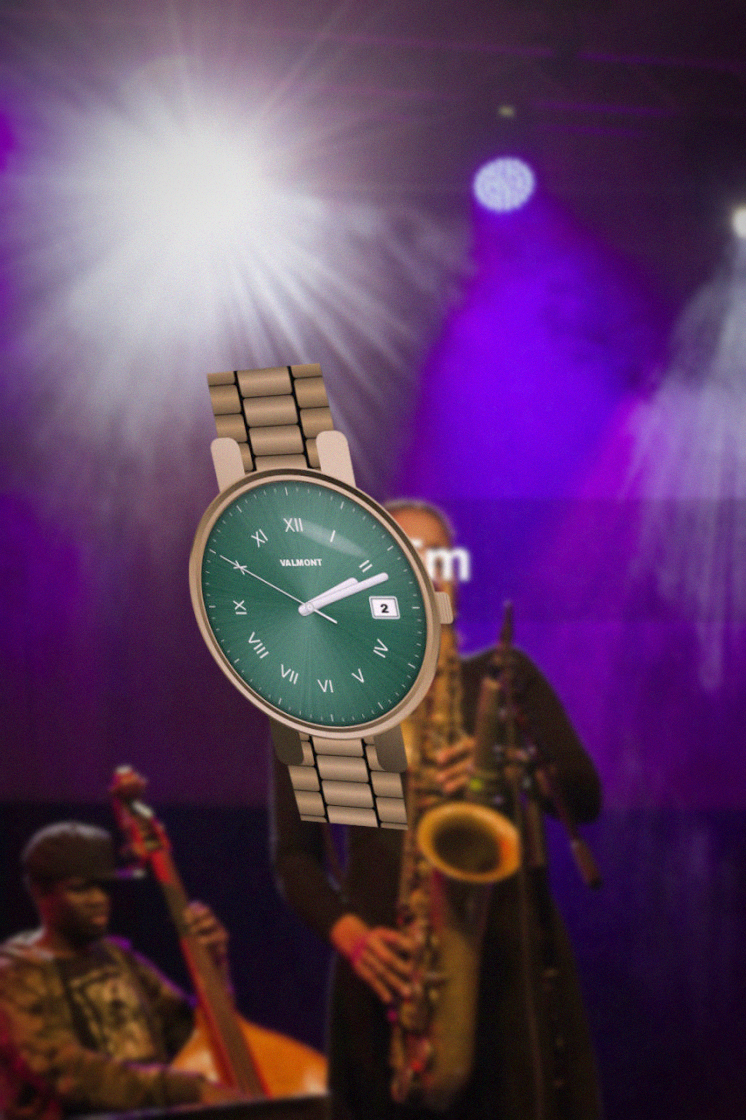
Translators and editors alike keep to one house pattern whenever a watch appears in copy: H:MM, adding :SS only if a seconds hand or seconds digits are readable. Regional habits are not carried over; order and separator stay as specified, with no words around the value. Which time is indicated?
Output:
2:11:50
